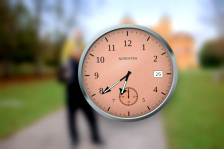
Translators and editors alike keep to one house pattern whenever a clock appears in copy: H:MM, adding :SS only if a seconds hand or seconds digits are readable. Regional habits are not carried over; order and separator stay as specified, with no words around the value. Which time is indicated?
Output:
6:39
